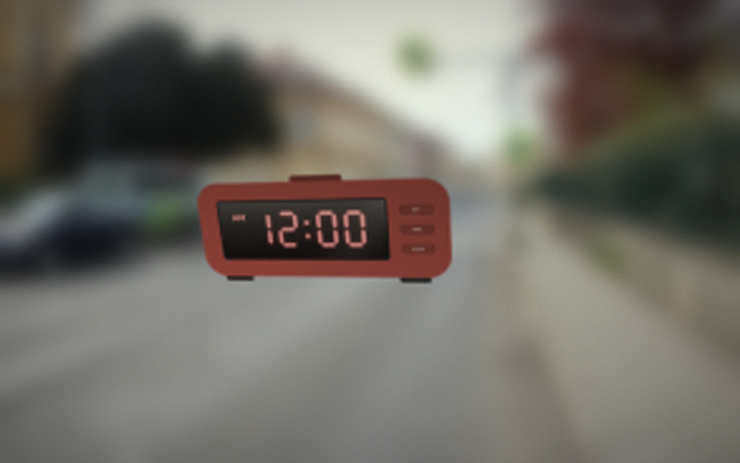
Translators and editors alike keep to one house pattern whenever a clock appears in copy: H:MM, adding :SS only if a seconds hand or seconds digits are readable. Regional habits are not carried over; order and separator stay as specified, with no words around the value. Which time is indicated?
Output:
12:00
